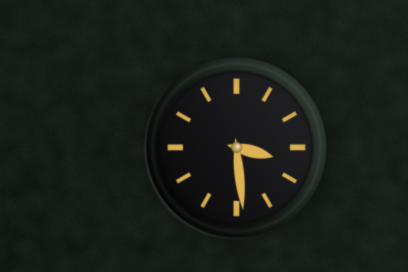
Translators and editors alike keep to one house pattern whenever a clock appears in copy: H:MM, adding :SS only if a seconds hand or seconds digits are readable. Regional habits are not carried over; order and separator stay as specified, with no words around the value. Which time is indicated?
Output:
3:29
